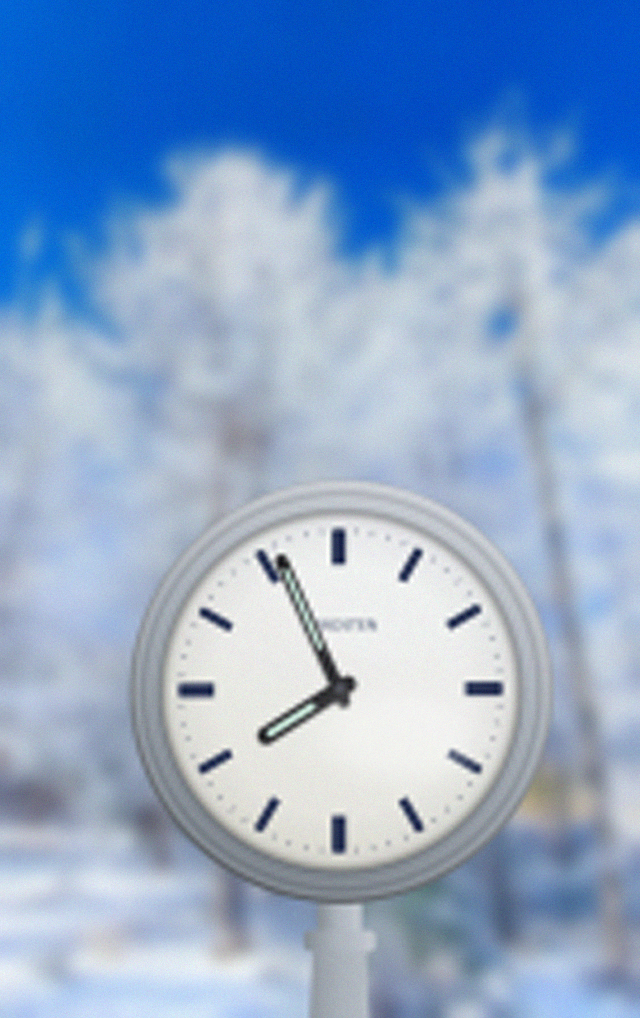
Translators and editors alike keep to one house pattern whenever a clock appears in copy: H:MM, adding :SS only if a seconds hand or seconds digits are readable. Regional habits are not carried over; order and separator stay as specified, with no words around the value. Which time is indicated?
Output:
7:56
